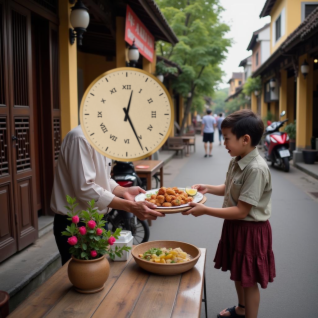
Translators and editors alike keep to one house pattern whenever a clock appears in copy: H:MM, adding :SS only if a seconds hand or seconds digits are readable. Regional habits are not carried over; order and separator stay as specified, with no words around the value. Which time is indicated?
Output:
12:26
